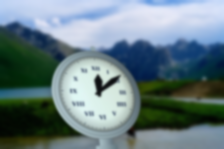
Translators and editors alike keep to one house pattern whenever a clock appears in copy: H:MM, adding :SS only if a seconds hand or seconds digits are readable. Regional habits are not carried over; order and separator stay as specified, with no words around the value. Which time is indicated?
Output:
12:09
